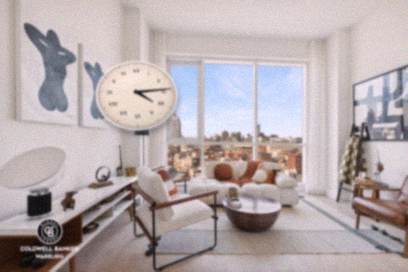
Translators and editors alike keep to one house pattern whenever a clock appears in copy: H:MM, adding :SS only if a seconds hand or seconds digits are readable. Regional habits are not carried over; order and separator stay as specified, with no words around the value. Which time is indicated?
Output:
4:14
